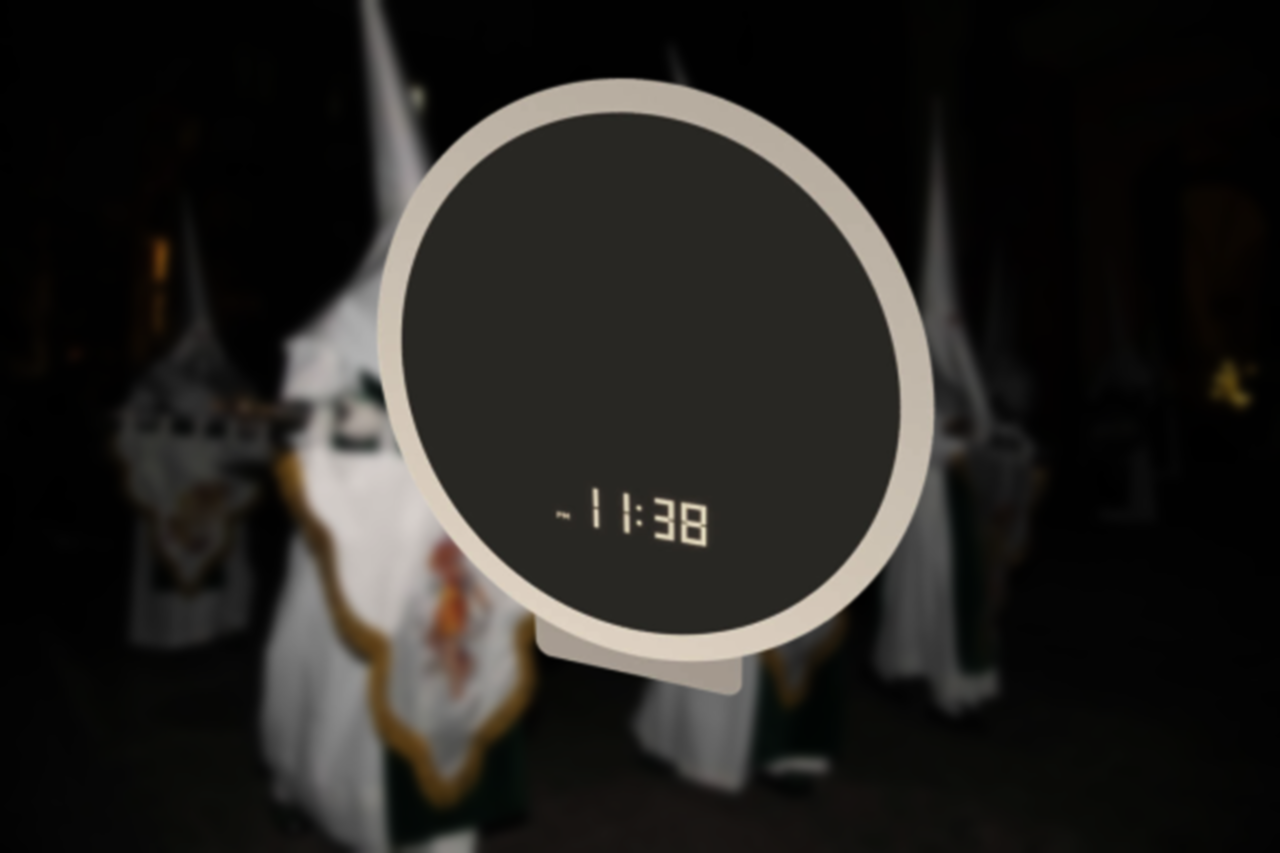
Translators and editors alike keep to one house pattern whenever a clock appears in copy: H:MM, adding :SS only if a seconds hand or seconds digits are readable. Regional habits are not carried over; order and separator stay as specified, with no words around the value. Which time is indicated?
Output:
11:38
